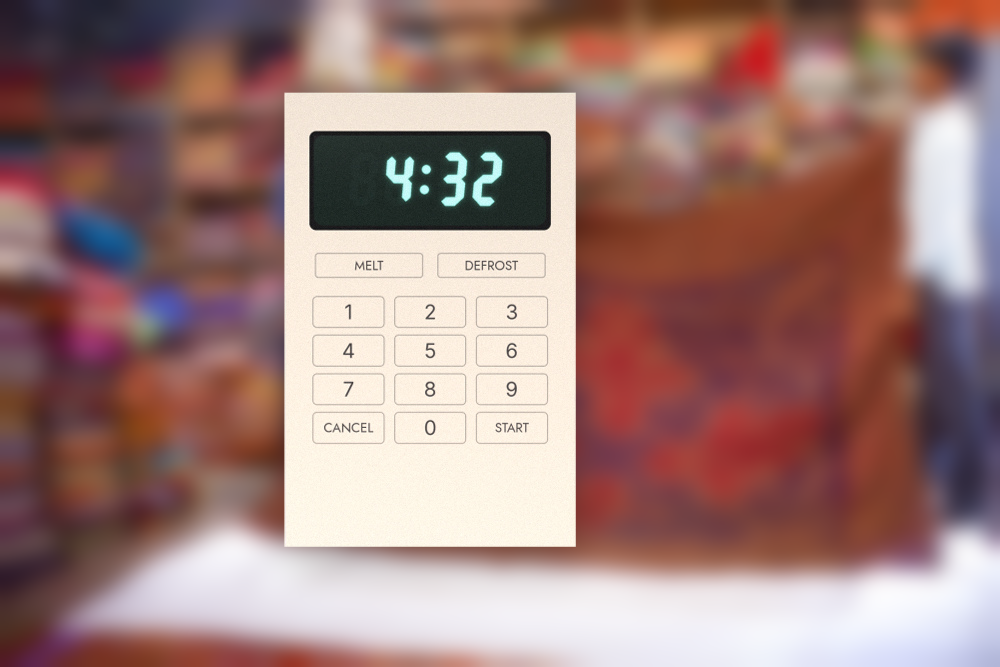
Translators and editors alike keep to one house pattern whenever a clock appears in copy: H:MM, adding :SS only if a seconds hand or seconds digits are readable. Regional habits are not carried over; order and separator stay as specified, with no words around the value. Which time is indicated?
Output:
4:32
